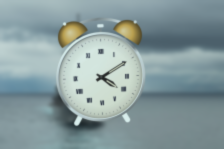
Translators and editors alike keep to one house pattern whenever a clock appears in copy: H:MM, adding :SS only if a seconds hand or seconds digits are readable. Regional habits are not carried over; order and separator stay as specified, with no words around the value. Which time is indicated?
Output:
4:10
